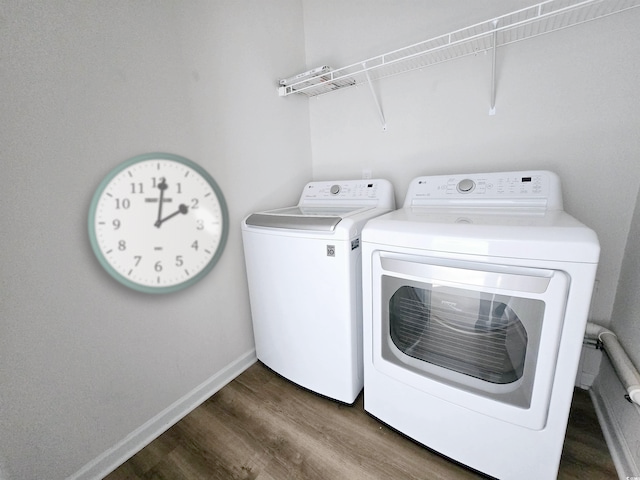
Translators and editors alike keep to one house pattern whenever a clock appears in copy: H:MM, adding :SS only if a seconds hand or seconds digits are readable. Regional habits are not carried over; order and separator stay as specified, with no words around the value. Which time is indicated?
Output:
2:01
